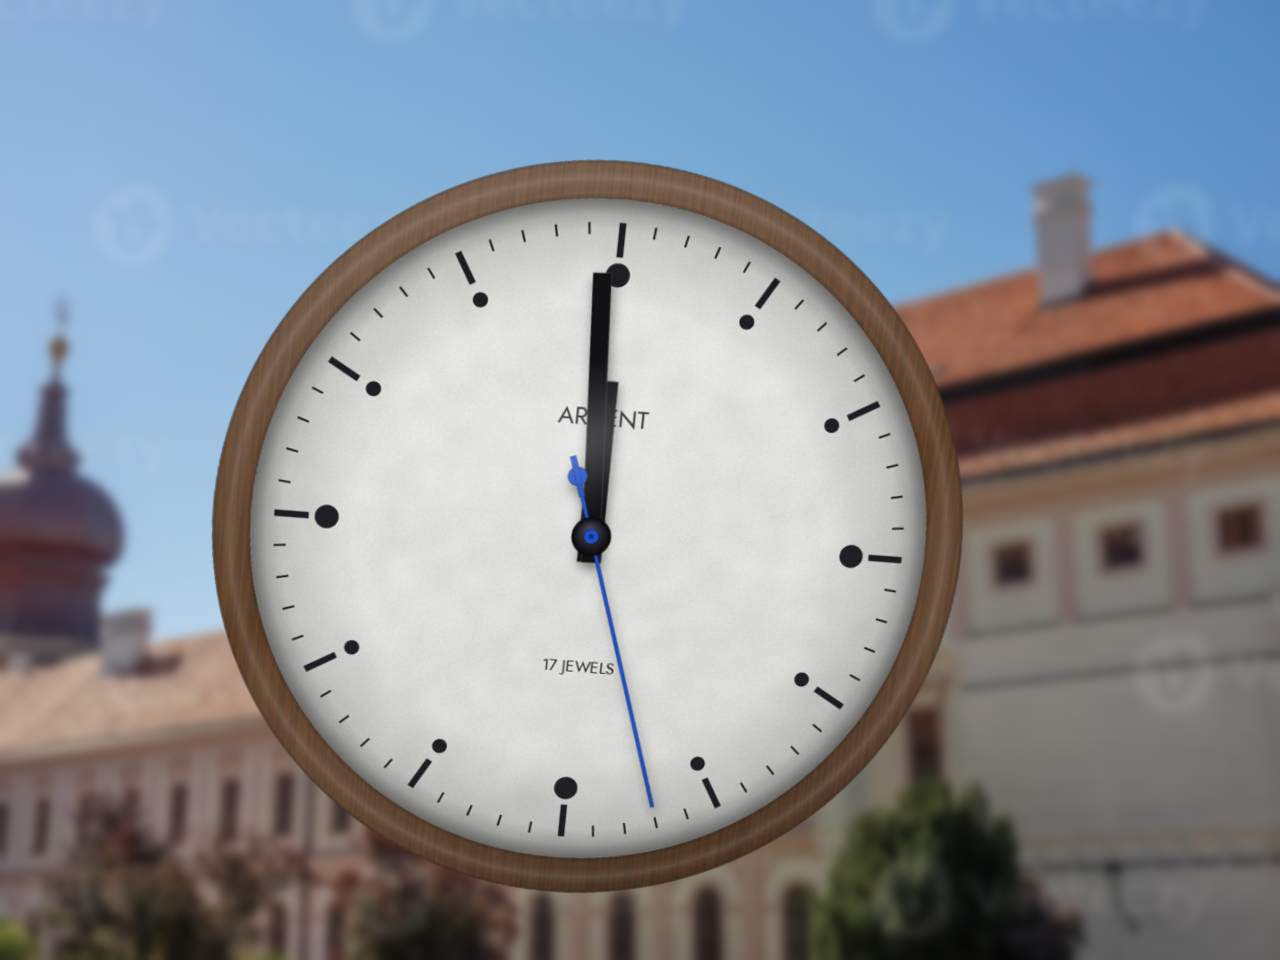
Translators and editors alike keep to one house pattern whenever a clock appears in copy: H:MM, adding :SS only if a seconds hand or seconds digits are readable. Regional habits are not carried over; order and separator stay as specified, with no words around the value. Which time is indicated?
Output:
11:59:27
